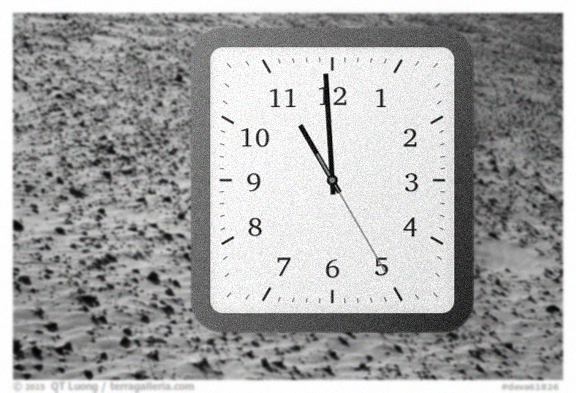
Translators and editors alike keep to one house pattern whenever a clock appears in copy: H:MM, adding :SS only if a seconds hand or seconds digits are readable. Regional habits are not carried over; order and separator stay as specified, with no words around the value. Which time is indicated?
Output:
10:59:25
